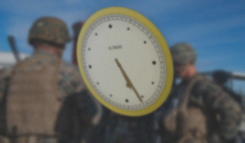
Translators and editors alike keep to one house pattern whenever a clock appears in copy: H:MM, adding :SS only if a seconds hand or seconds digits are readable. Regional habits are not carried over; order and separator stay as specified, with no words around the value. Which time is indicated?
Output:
5:26
